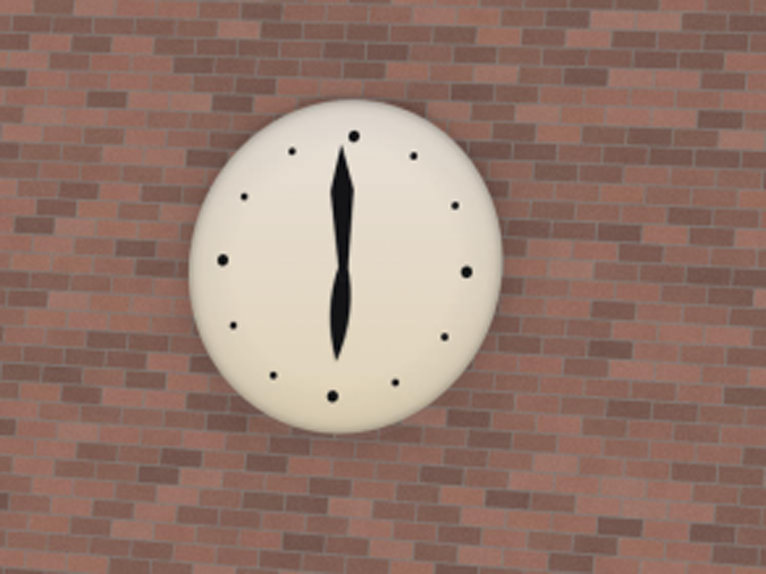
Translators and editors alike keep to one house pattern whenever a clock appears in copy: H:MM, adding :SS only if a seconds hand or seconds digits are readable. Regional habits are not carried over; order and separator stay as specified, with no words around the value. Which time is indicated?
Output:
5:59
